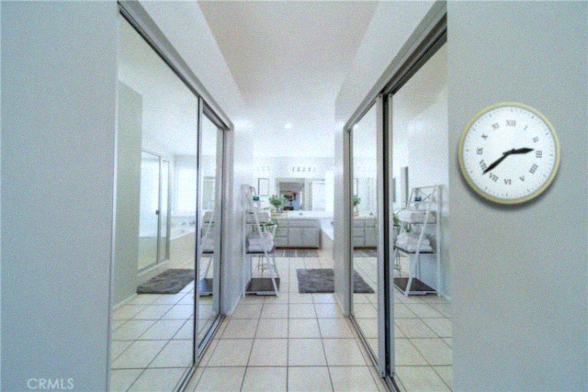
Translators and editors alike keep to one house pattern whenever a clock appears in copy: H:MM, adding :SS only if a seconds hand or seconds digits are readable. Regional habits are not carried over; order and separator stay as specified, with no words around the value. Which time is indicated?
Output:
2:38
